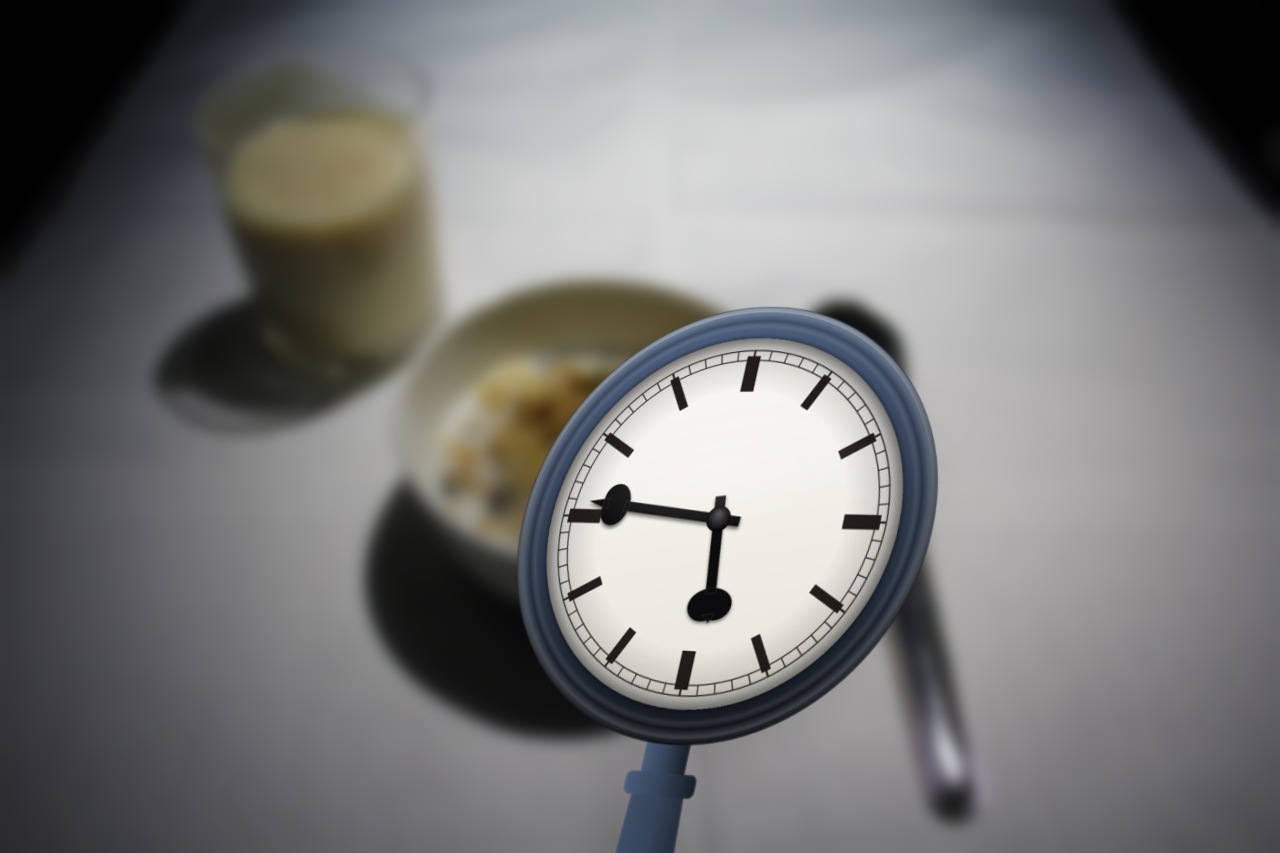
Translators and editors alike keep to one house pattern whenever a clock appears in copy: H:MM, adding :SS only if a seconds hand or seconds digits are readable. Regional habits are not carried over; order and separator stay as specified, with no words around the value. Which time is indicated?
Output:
5:46
